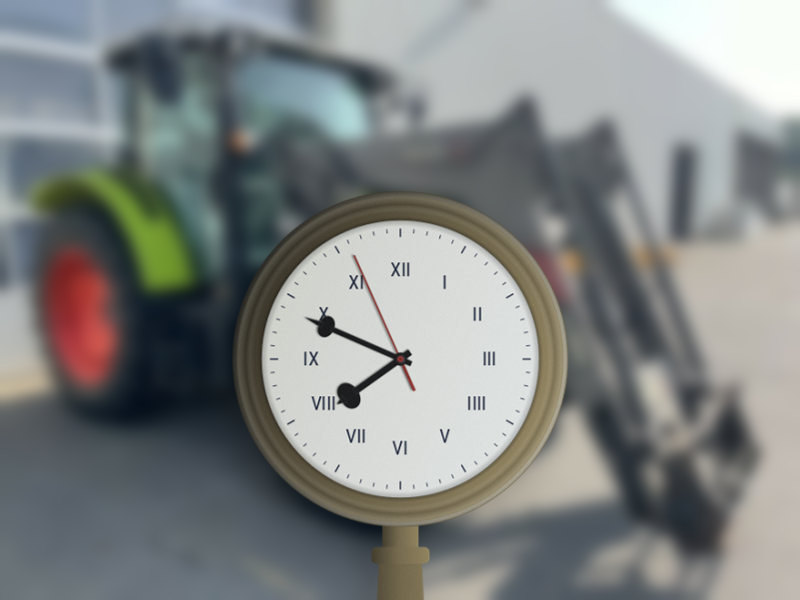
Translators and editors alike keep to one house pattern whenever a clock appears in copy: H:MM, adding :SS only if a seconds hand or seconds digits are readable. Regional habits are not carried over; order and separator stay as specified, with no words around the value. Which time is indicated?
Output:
7:48:56
